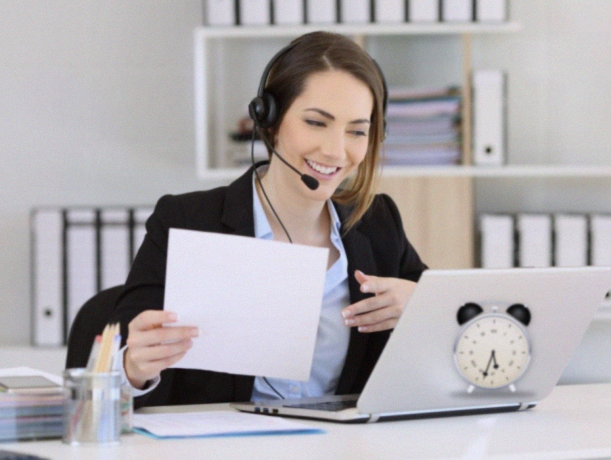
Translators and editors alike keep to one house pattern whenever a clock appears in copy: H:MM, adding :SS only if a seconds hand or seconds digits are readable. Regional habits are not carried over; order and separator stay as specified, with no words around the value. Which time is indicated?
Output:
5:33
